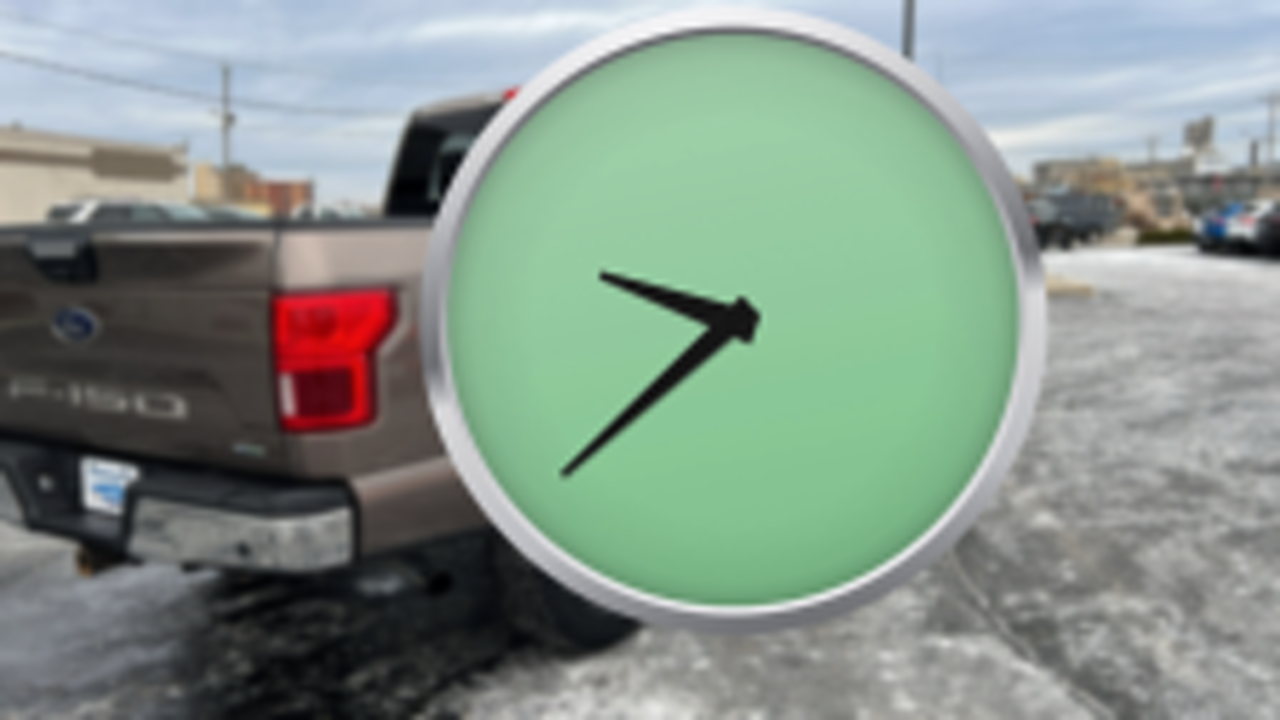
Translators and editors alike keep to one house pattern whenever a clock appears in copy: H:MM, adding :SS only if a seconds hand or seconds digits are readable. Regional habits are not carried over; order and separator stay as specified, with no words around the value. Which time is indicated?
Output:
9:38
